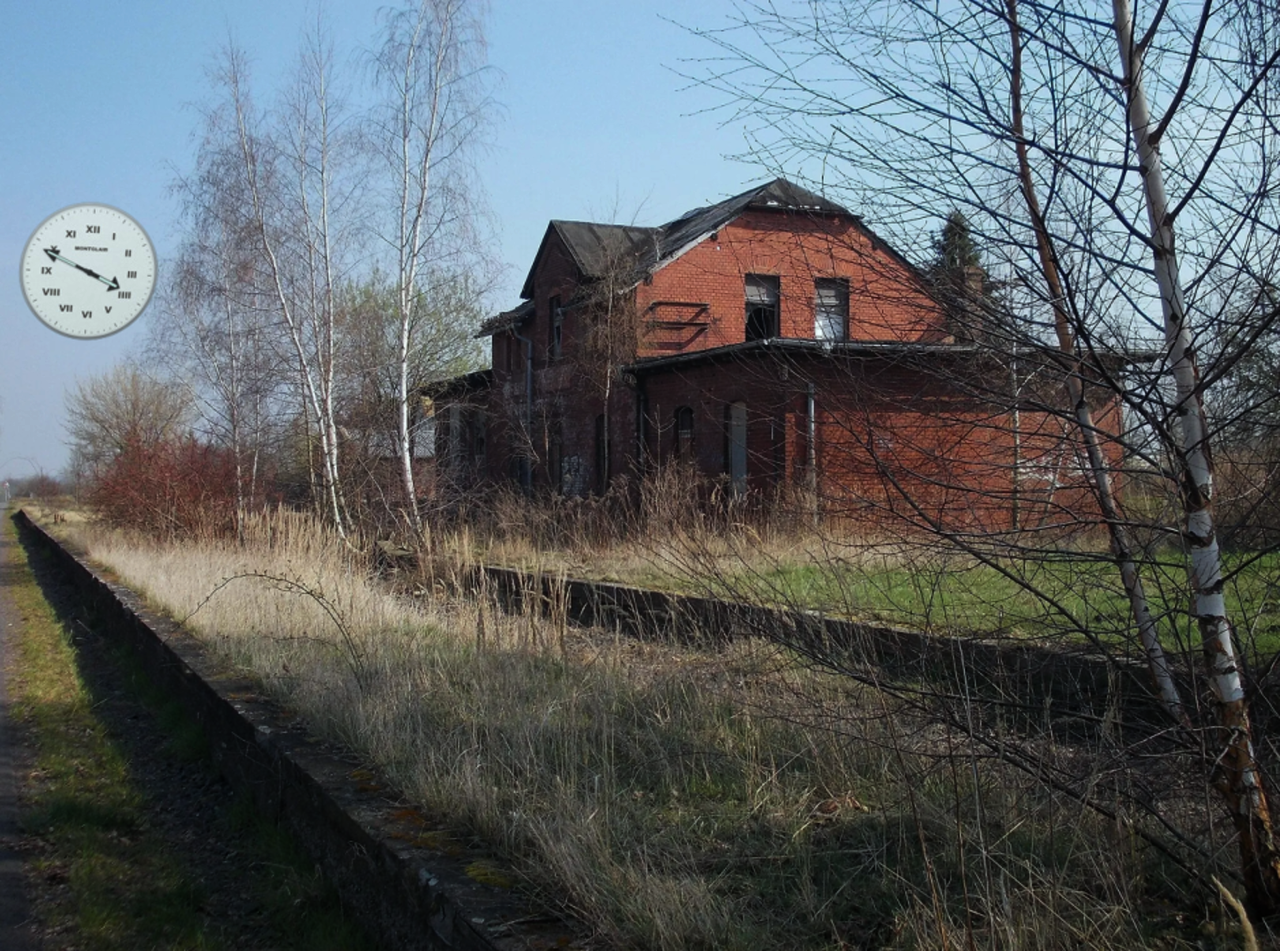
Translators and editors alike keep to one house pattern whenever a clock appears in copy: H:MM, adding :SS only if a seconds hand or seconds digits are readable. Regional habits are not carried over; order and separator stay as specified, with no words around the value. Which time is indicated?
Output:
3:49
